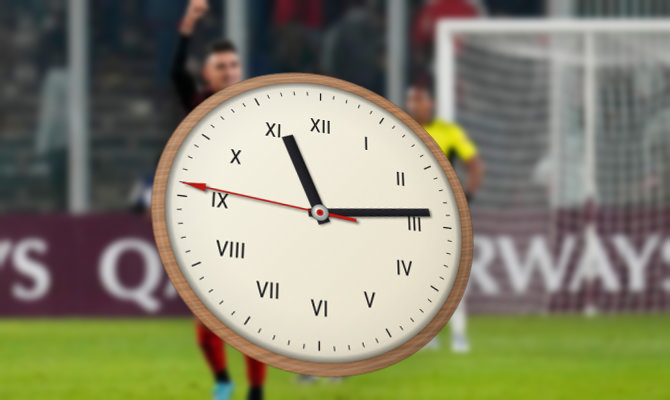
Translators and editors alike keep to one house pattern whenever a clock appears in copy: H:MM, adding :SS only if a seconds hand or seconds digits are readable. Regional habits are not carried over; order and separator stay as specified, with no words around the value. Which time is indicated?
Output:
11:13:46
